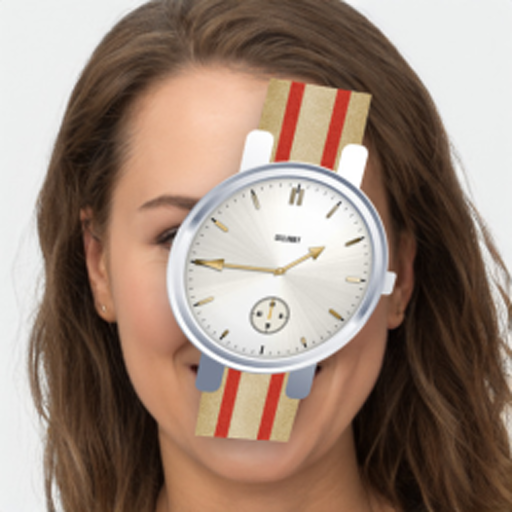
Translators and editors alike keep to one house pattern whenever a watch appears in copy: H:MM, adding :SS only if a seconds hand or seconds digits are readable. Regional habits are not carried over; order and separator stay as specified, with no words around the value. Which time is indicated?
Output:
1:45
